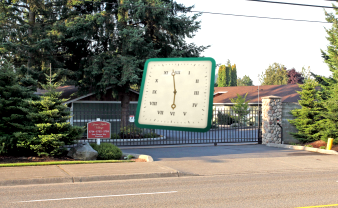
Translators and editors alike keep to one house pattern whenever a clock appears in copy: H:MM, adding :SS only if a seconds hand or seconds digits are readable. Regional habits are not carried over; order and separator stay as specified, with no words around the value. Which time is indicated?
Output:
5:58
